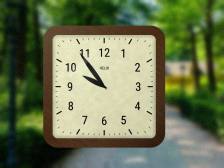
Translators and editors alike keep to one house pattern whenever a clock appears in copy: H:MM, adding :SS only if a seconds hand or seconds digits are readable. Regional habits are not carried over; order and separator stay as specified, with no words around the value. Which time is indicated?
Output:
9:54
